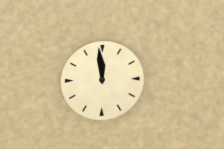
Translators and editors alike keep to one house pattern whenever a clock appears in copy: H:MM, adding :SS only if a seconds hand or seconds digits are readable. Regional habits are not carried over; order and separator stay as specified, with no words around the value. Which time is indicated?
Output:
11:59
